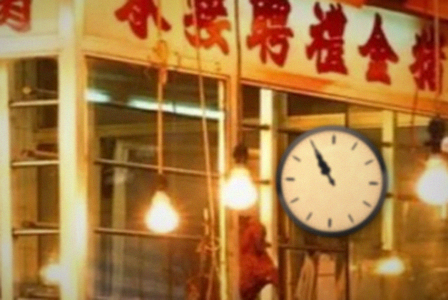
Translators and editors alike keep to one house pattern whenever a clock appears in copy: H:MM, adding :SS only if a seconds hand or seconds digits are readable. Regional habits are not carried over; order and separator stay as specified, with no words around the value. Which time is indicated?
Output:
10:55
